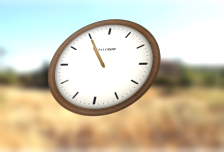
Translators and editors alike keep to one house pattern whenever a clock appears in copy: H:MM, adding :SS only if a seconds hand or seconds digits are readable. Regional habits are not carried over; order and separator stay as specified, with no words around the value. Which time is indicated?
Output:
10:55
